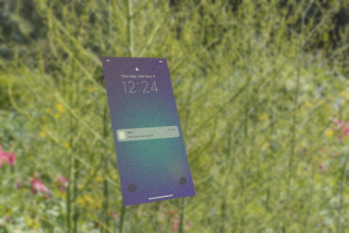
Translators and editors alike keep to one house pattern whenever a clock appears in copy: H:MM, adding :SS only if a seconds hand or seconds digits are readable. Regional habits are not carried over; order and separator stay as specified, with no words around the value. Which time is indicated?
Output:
12:24
